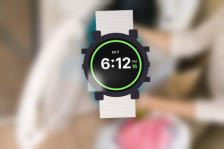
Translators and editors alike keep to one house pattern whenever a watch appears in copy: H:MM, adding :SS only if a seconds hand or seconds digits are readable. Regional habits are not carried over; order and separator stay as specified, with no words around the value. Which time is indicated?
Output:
6:12
